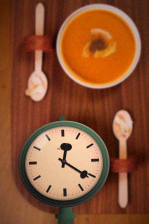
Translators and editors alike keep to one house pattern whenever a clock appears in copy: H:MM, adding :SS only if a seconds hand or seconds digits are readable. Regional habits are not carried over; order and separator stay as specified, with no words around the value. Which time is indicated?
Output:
12:21
